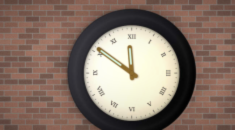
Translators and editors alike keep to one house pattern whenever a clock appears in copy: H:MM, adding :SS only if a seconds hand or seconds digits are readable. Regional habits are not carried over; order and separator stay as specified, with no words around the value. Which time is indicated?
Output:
11:51
